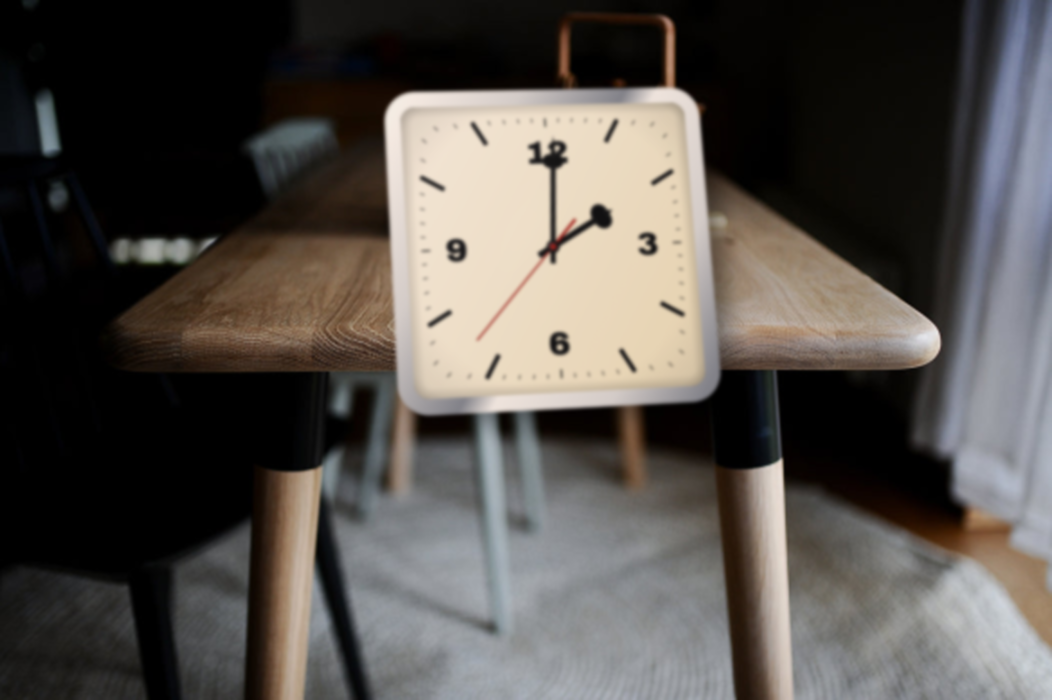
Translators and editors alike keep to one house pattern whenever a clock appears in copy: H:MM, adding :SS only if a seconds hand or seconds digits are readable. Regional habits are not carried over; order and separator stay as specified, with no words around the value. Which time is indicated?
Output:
2:00:37
